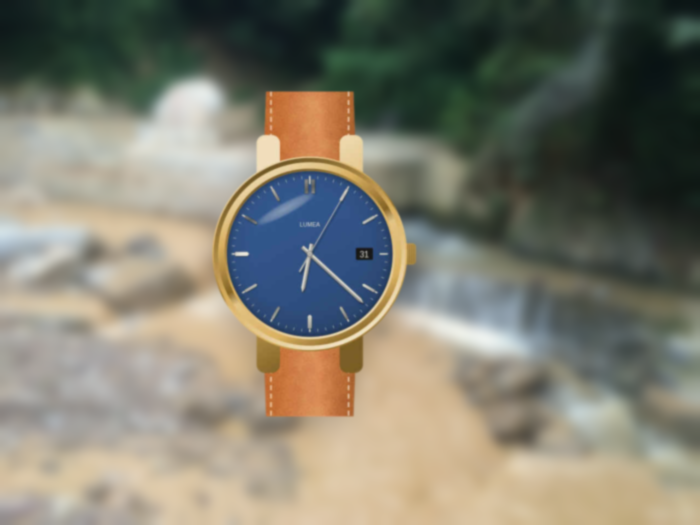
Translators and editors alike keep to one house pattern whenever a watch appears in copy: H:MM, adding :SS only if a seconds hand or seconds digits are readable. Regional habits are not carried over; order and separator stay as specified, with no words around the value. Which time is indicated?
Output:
6:22:05
